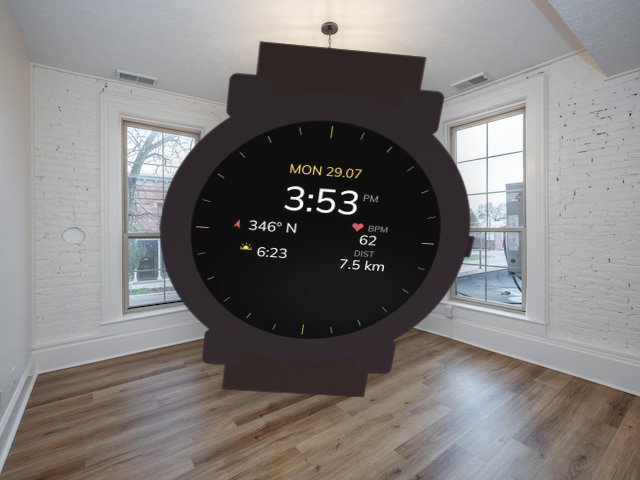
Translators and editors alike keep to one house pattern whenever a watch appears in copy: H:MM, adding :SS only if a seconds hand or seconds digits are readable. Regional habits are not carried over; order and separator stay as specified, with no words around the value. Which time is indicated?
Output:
3:53
